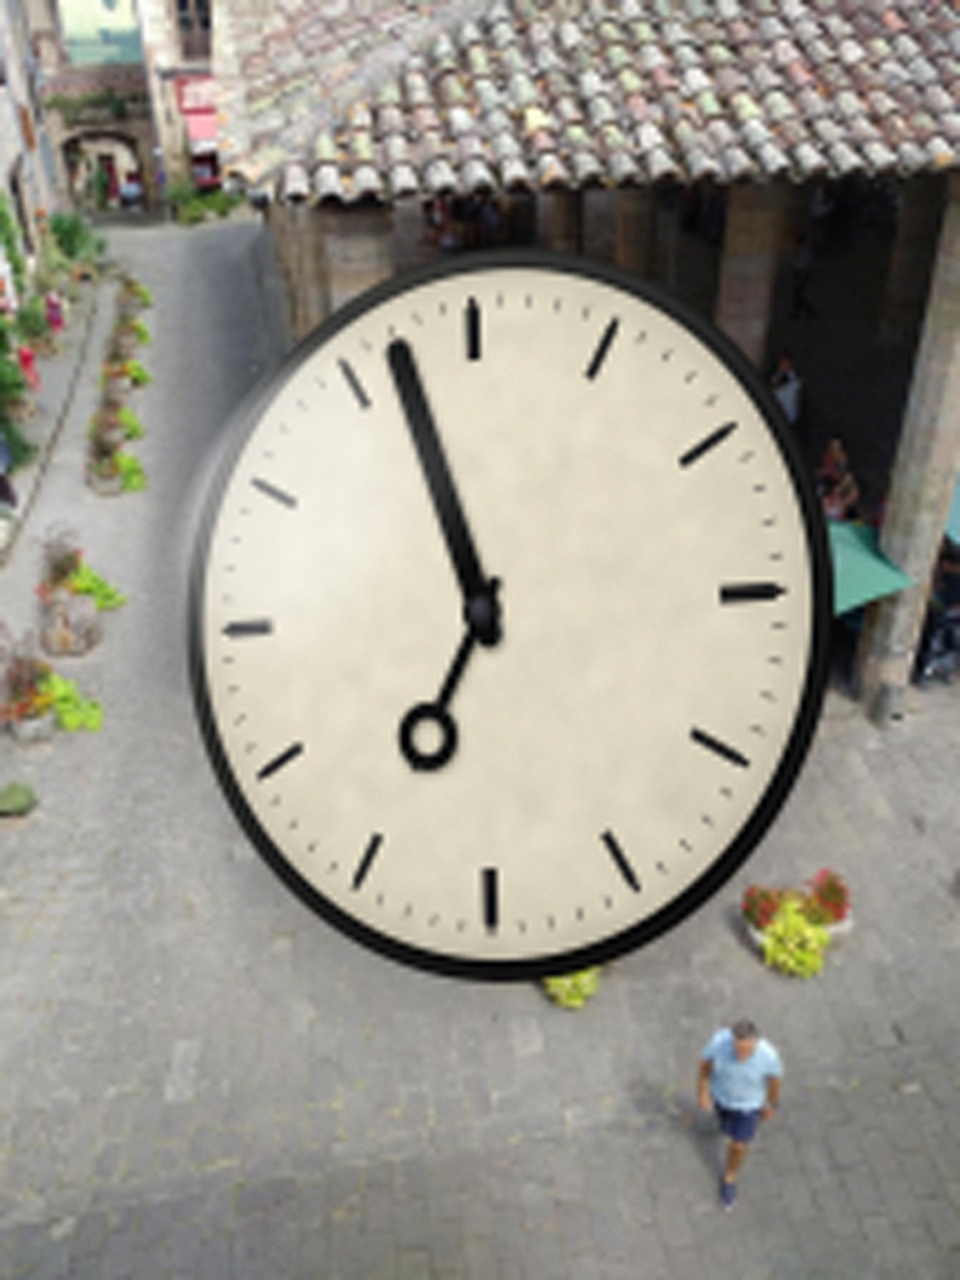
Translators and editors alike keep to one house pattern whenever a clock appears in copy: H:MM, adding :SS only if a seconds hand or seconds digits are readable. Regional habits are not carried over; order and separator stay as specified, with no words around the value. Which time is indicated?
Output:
6:57
